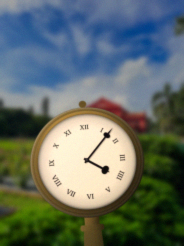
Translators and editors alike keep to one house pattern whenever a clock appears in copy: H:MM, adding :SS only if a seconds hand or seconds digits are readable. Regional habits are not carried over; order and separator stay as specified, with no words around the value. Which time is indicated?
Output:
4:07
